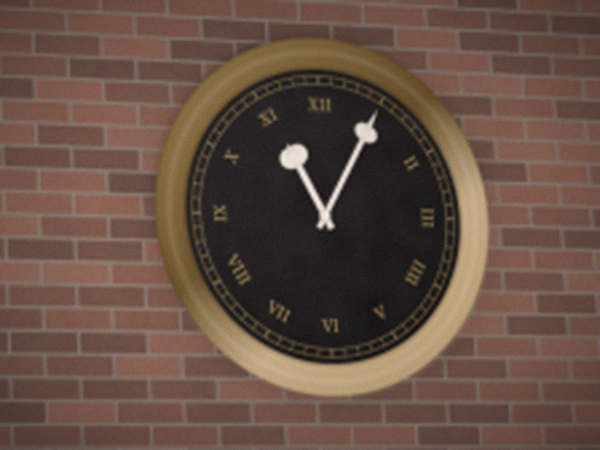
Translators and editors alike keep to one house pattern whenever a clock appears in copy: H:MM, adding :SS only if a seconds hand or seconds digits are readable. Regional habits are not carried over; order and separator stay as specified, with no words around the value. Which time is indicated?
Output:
11:05
